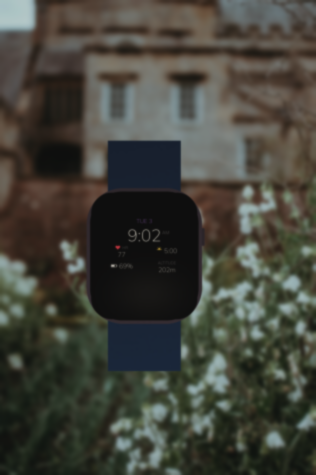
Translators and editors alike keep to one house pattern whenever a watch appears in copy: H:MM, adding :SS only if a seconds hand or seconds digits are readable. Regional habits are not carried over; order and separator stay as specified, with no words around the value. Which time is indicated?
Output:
9:02
